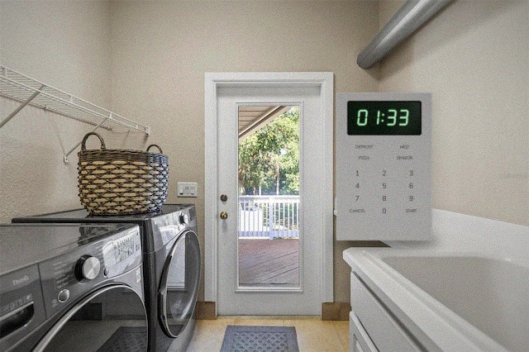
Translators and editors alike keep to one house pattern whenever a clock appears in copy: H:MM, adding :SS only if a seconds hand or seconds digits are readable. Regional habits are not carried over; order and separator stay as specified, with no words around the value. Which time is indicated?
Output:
1:33
